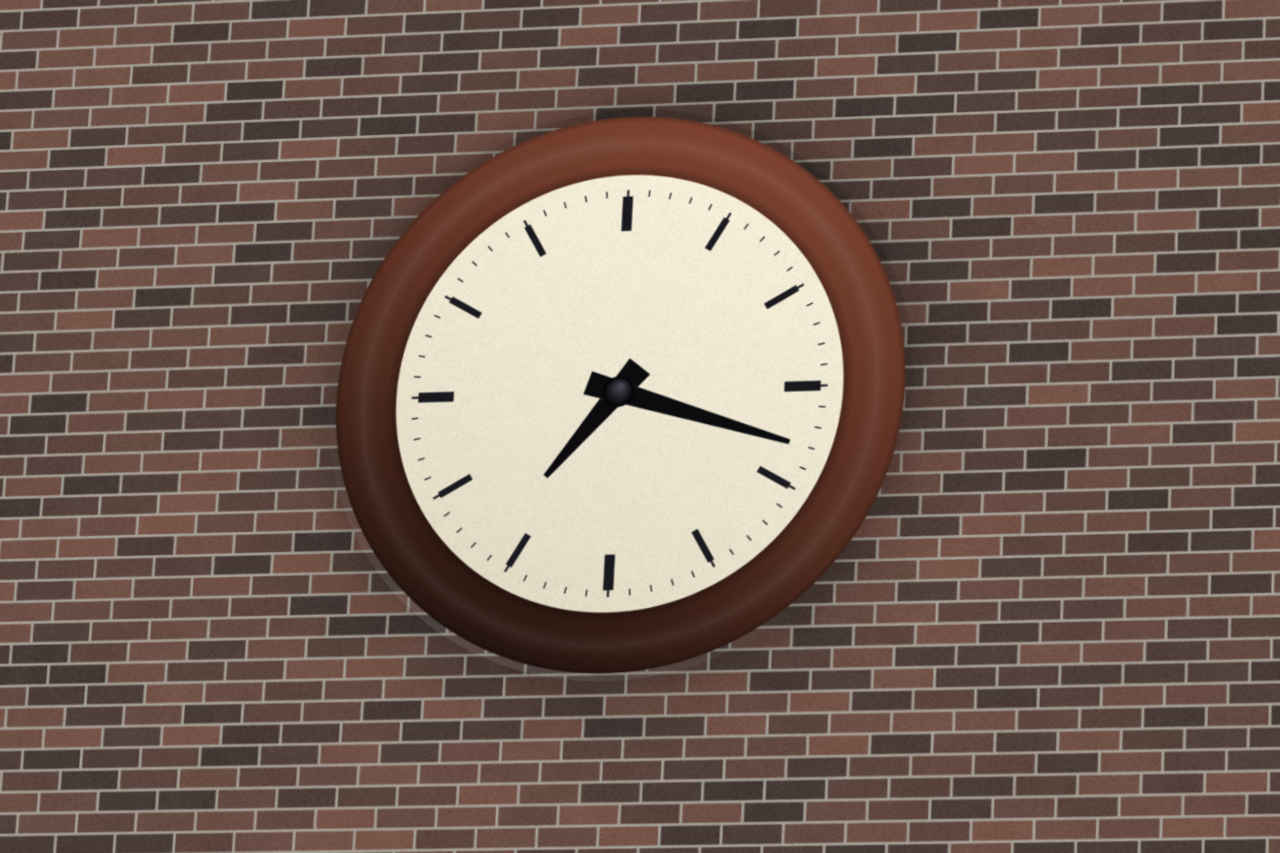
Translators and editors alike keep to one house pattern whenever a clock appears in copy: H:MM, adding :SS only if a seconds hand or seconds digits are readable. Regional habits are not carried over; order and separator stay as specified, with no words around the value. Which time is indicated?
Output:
7:18
